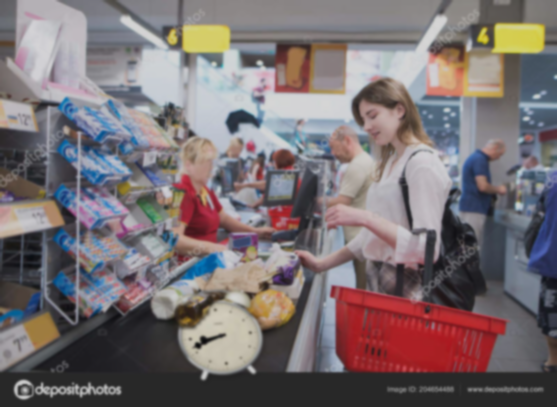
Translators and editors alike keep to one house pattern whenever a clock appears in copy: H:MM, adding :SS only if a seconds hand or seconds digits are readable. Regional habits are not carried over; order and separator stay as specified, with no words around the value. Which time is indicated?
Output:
8:42
